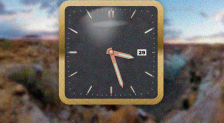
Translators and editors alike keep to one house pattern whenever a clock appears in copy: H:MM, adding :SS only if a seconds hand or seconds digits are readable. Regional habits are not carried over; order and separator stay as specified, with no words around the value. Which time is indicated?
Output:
3:27
